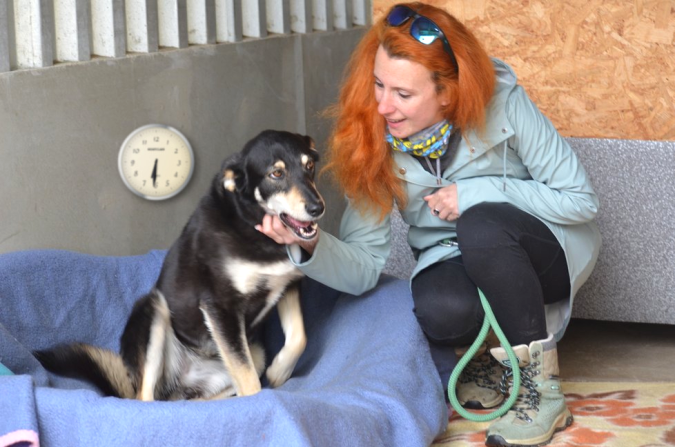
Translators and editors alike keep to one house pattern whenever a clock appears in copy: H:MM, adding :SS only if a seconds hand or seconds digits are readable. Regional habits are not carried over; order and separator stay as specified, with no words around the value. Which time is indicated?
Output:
6:31
